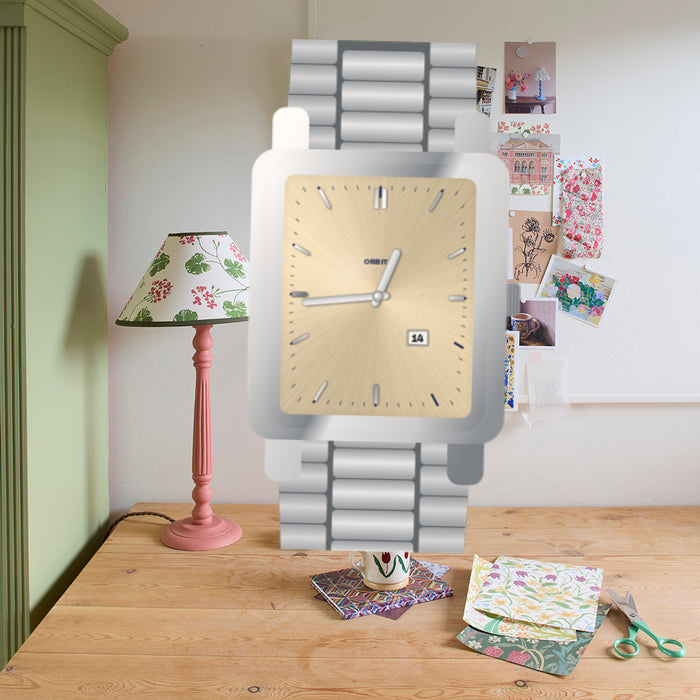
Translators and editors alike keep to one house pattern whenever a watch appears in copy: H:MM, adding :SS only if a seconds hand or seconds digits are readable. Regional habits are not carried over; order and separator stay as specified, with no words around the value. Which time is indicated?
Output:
12:44
